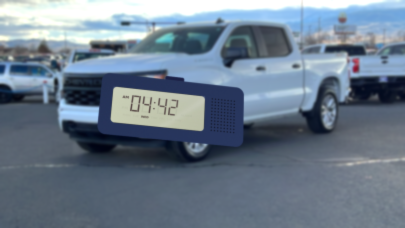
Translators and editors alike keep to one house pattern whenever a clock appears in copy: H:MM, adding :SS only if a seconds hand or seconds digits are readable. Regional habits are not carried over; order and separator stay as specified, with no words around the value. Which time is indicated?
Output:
4:42
